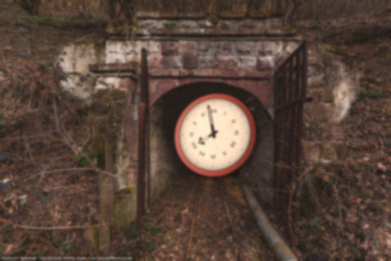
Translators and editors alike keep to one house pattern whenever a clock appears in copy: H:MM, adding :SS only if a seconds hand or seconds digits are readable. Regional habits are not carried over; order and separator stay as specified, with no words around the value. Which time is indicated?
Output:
7:58
